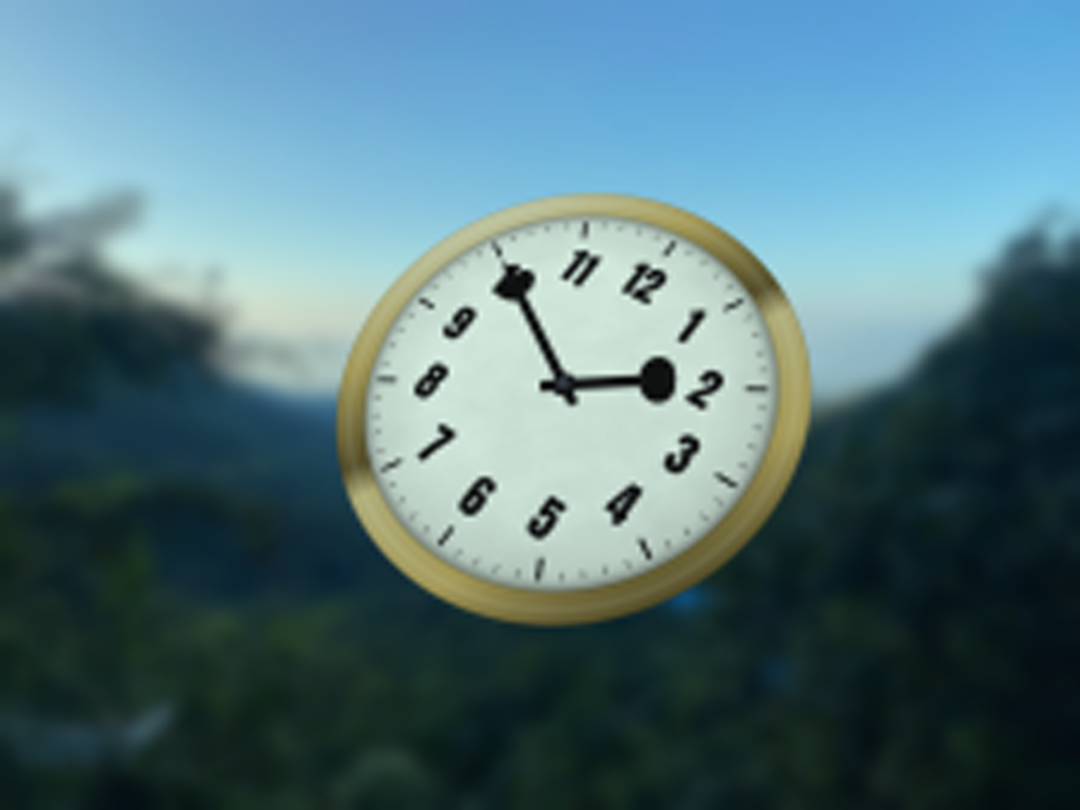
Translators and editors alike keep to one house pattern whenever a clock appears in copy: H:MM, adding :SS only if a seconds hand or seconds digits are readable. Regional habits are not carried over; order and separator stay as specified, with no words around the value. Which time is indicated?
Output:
1:50
